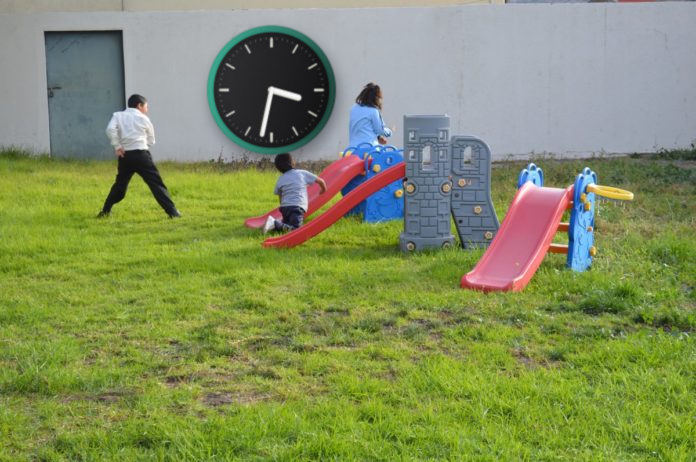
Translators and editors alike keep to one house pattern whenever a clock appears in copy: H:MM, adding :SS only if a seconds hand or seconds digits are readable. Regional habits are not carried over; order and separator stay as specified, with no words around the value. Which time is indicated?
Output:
3:32
